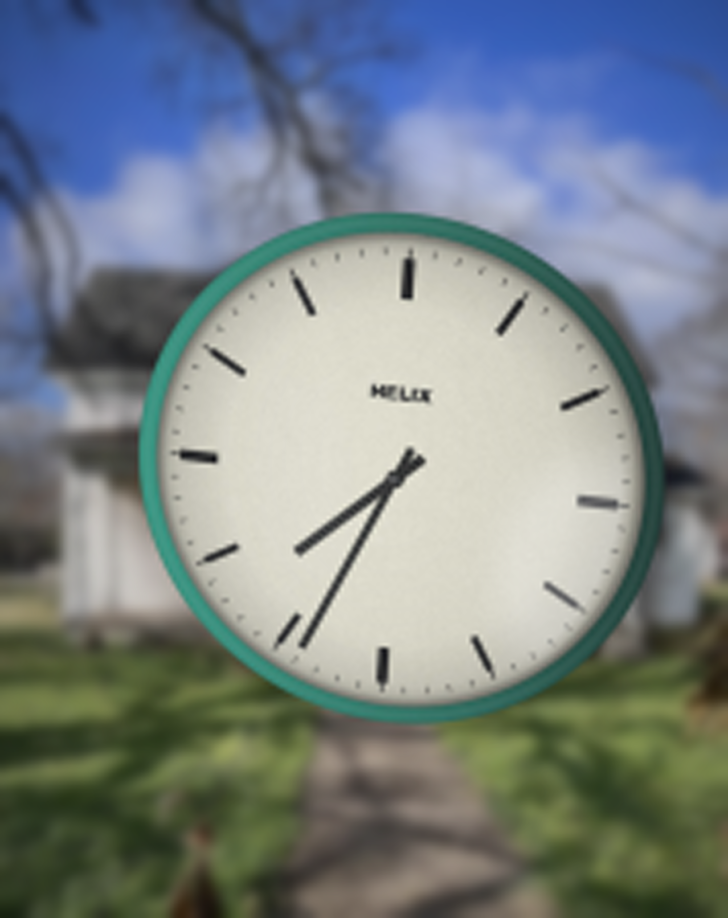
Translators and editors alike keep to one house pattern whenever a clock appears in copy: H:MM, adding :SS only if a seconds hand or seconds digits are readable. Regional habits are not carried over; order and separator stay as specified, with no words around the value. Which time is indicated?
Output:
7:34
